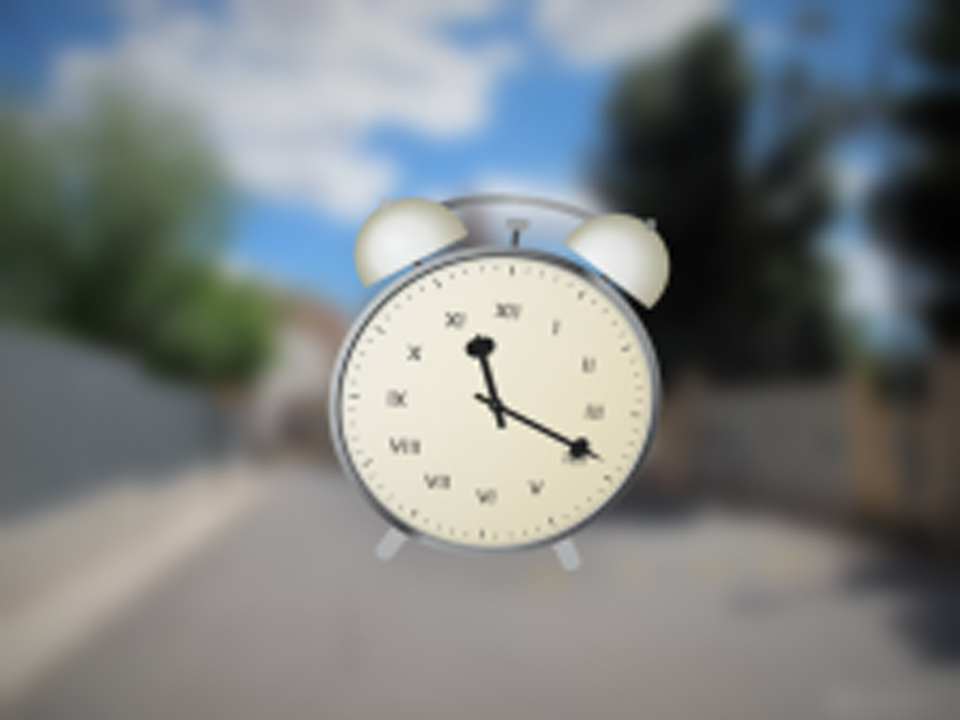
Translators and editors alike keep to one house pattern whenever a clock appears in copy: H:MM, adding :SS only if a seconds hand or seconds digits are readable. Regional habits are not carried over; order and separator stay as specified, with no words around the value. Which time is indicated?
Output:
11:19
